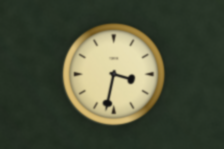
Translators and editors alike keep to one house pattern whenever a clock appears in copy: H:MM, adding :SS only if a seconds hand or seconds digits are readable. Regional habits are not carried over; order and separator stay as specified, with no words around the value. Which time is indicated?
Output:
3:32
